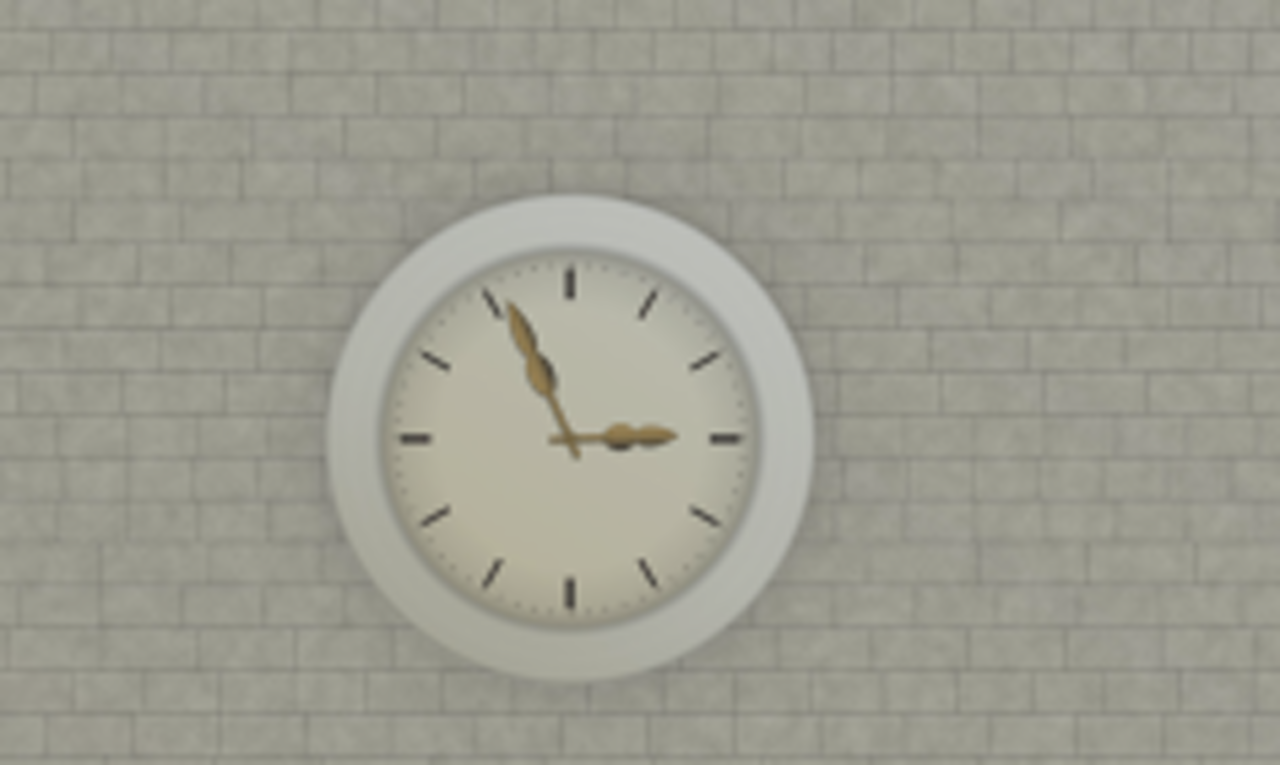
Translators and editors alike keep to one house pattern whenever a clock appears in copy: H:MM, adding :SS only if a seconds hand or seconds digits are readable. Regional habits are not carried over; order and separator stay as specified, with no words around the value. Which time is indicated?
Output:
2:56
